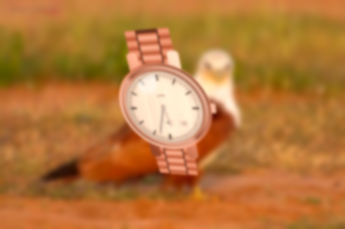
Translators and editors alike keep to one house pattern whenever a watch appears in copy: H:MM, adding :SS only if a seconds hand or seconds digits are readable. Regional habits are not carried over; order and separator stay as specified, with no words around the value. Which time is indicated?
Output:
5:33
